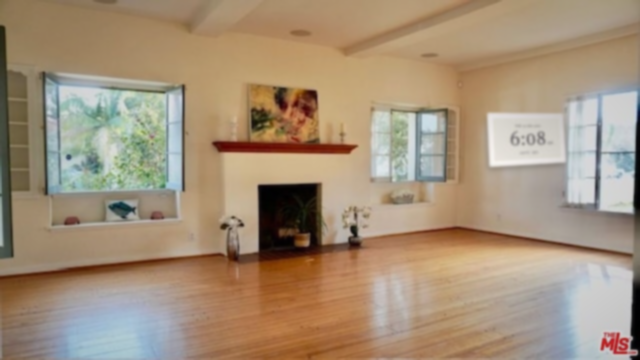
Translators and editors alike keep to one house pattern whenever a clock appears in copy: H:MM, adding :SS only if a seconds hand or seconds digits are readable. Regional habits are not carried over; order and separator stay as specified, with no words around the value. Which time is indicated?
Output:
6:08
